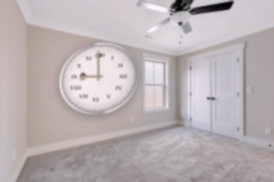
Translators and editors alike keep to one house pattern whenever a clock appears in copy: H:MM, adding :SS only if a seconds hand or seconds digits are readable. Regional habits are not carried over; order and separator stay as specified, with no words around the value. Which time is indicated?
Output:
8:59
